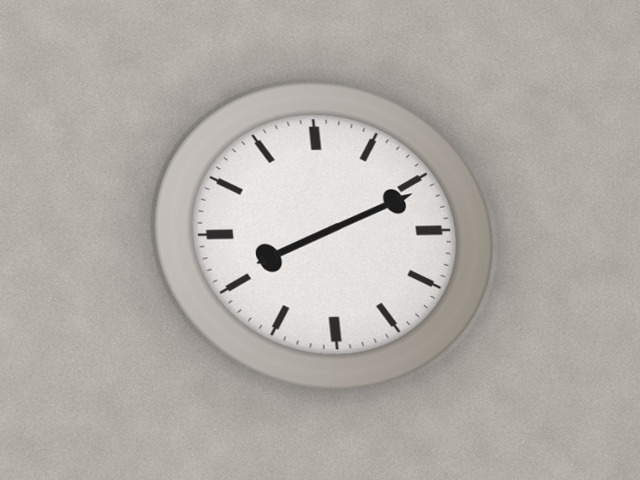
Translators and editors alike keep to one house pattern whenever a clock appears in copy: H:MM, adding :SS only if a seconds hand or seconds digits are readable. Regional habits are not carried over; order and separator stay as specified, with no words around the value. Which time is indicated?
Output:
8:11
